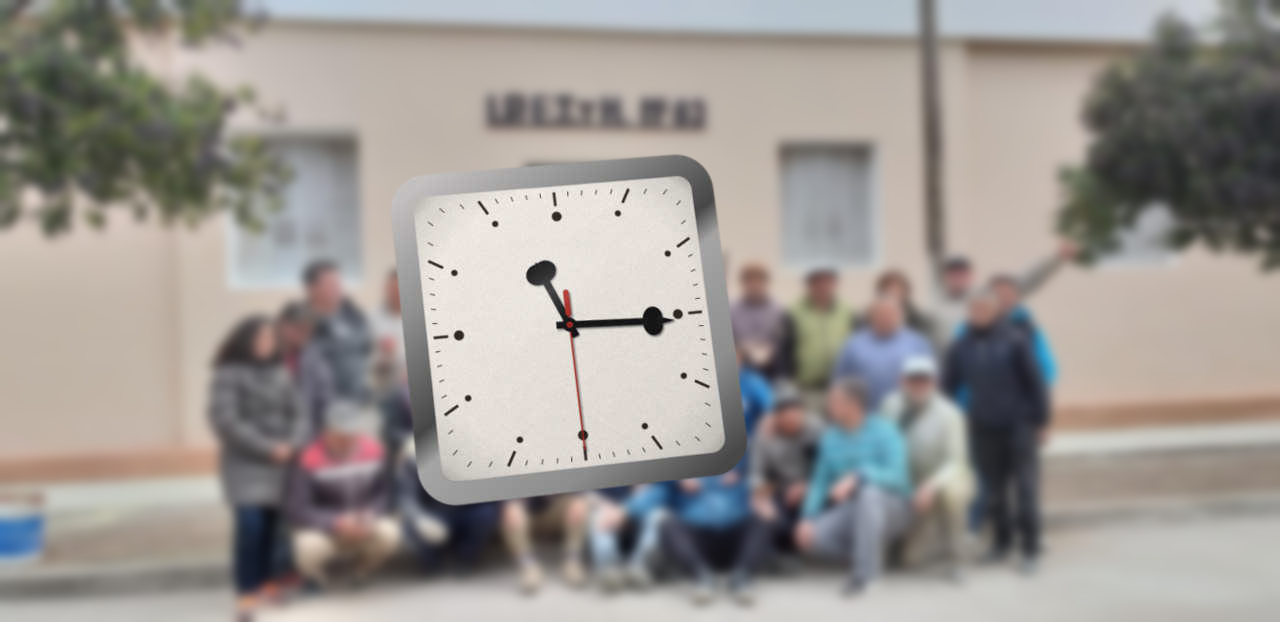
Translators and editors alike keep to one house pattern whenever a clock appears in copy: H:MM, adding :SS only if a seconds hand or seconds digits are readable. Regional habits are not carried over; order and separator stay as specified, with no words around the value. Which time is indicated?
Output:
11:15:30
